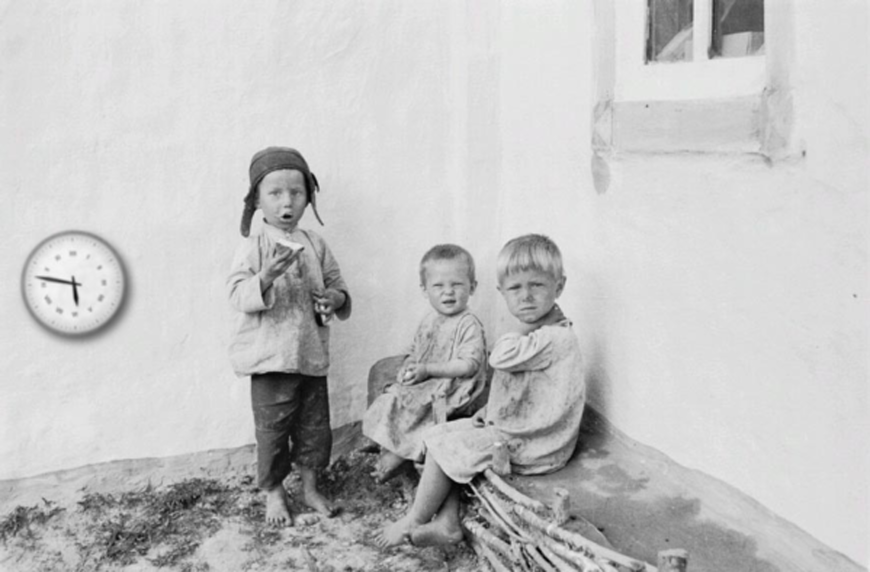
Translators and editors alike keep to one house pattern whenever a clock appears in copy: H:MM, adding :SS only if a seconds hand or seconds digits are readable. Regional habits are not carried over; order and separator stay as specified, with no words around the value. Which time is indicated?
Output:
5:47
